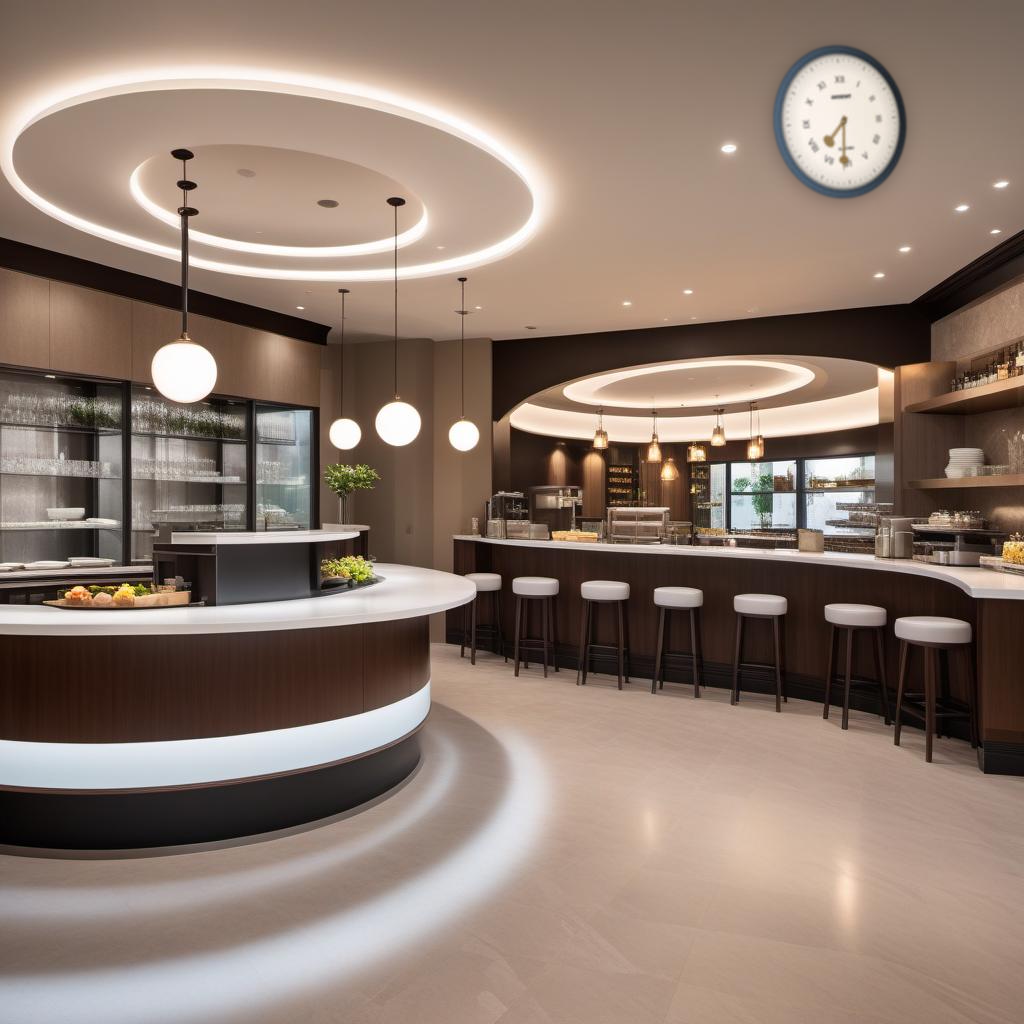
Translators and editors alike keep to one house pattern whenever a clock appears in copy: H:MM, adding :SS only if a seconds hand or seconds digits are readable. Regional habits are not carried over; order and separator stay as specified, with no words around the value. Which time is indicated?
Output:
7:31
